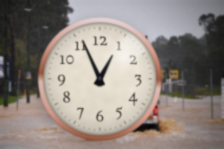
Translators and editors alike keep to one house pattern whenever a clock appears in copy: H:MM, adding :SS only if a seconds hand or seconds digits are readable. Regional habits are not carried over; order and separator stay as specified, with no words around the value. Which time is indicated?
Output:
12:56
